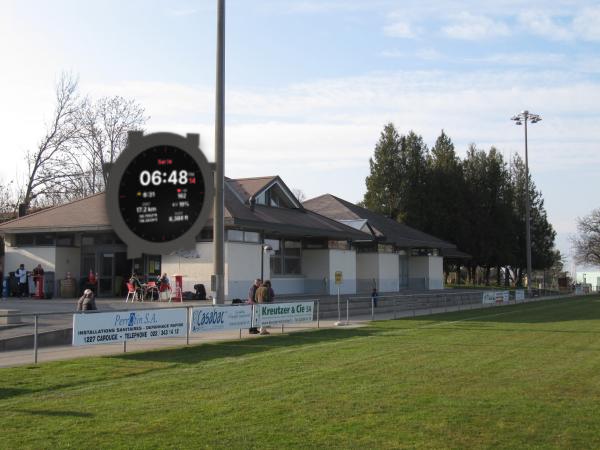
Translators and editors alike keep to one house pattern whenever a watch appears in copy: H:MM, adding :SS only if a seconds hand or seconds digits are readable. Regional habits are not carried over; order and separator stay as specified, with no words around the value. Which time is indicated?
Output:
6:48
